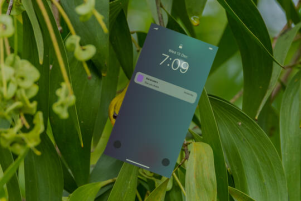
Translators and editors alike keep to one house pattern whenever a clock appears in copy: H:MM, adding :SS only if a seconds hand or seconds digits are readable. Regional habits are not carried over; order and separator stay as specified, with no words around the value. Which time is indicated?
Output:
7:09
